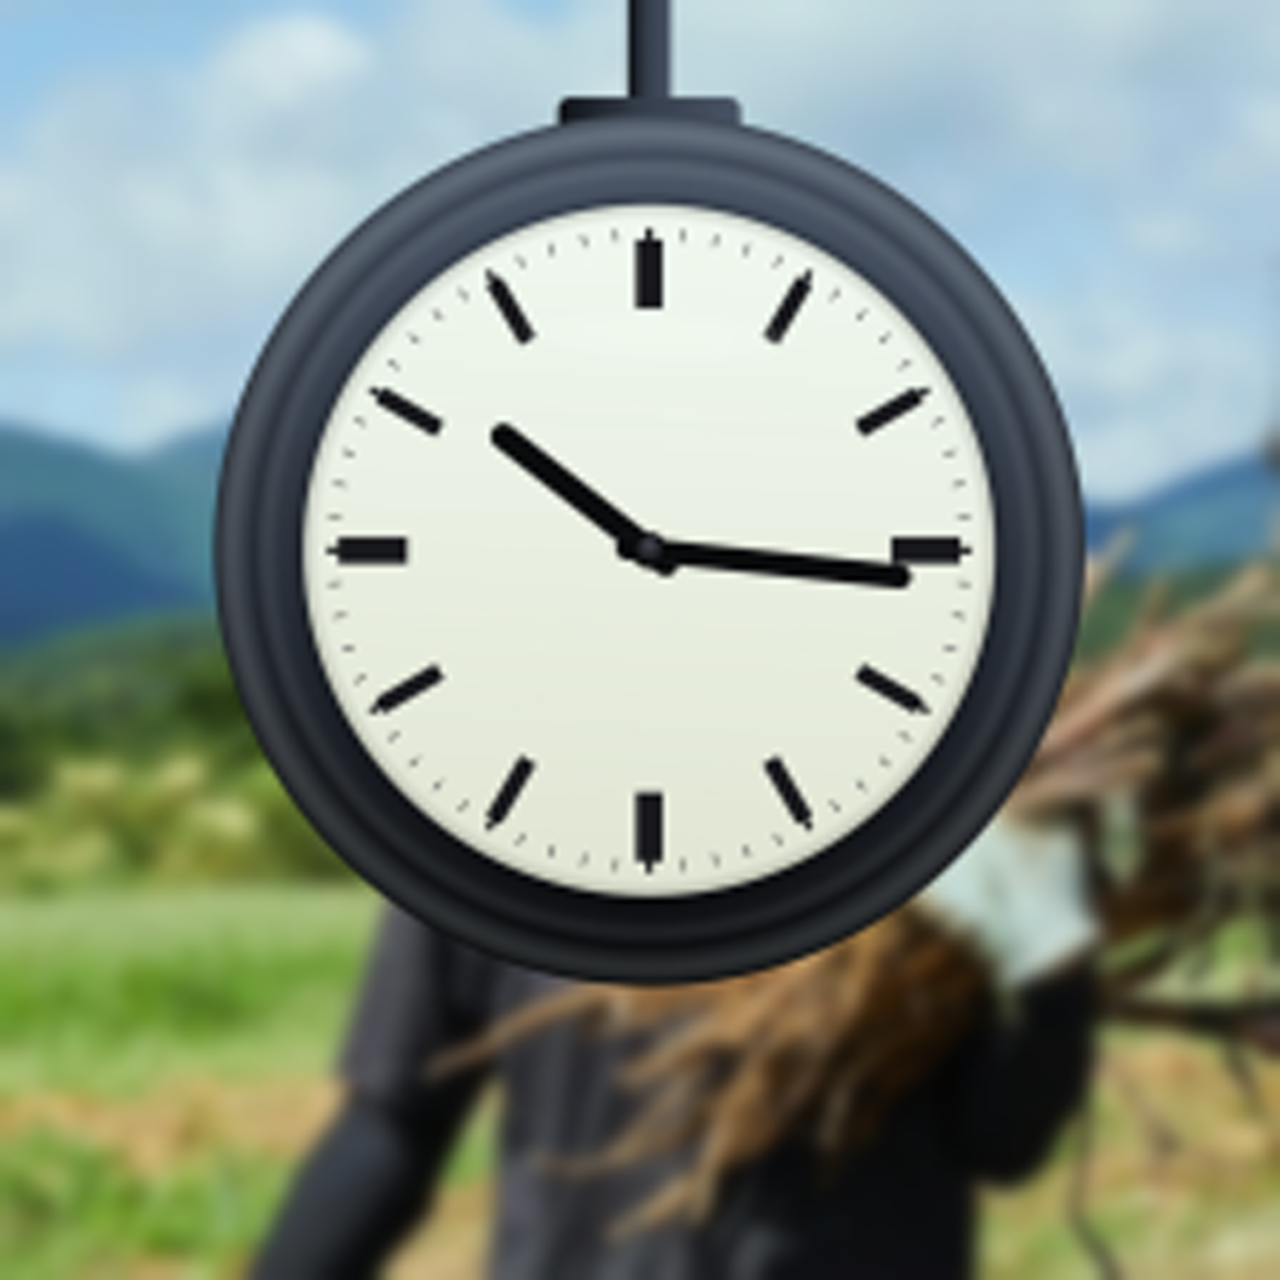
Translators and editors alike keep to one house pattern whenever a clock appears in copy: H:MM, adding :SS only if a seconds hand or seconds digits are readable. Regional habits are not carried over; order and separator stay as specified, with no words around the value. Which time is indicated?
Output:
10:16
